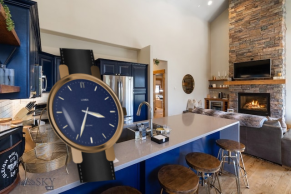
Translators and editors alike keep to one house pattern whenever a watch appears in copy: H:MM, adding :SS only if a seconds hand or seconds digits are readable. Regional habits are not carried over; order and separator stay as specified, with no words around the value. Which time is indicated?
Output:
3:34
